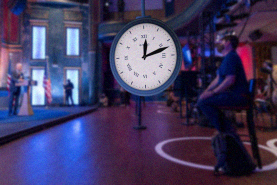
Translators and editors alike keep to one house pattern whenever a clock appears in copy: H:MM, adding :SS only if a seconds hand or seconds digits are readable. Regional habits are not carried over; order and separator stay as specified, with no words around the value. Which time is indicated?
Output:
12:12
